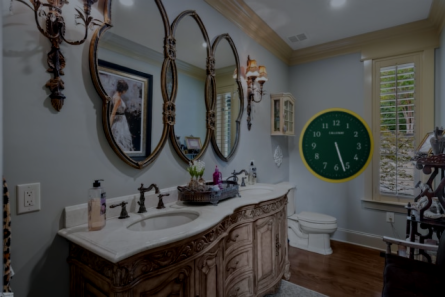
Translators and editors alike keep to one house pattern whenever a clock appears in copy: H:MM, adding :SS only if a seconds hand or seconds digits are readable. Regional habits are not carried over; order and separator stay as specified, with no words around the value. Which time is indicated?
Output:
5:27
